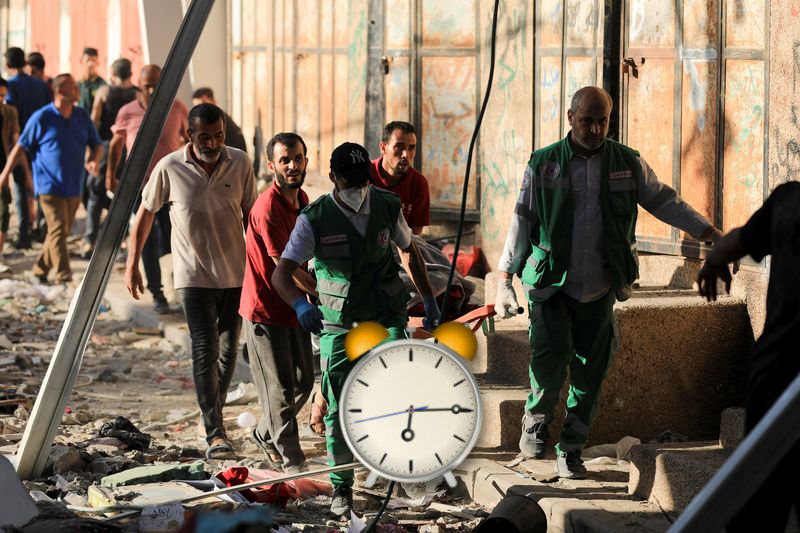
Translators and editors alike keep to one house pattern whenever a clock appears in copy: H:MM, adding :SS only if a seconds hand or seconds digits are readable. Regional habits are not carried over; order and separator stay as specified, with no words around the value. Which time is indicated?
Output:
6:14:43
